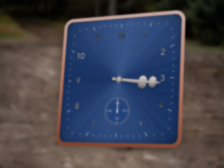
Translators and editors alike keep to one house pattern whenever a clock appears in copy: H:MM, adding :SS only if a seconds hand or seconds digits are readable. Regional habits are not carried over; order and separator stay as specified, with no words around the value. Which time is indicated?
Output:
3:16
